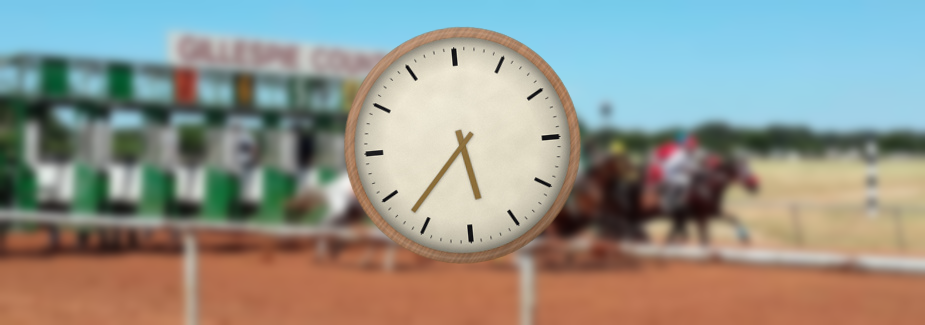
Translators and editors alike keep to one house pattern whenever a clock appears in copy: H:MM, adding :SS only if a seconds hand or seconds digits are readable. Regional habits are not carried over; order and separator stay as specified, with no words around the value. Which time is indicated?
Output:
5:37
